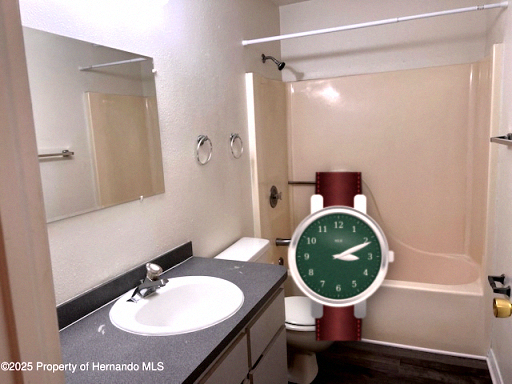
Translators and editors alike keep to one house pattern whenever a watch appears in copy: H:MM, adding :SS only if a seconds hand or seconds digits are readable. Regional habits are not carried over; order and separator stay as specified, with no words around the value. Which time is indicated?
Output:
3:11
